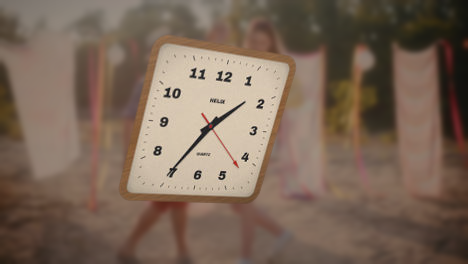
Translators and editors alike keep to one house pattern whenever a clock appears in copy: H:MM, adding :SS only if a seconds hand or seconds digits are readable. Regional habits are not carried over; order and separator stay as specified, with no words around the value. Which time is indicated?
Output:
1:35:22
